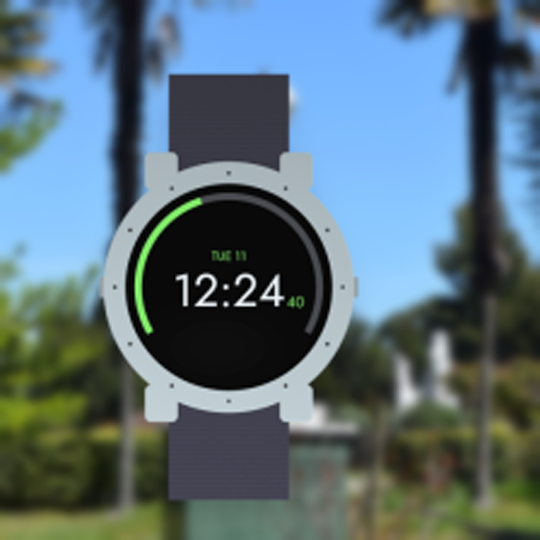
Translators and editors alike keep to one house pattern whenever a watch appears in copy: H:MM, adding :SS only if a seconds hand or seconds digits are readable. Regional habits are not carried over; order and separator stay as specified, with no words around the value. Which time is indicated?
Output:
12:24
